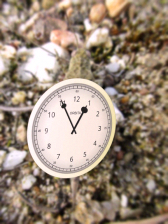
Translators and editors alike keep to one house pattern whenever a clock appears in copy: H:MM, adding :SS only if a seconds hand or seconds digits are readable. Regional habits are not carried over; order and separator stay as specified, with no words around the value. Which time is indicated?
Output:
12:55
